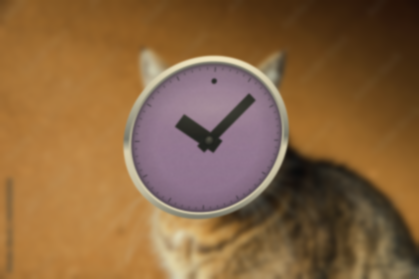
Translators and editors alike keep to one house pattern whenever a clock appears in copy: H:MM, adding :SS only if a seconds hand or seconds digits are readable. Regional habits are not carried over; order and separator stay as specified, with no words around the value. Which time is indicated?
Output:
10:07
